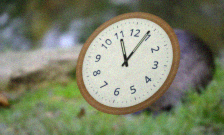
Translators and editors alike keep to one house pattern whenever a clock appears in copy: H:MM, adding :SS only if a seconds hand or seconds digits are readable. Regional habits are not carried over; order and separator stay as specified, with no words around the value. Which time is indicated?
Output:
11:04
